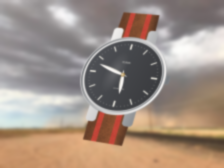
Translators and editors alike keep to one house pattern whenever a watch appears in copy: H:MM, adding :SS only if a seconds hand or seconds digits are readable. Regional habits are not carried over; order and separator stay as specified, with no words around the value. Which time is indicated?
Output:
5:48
